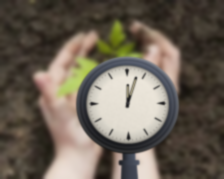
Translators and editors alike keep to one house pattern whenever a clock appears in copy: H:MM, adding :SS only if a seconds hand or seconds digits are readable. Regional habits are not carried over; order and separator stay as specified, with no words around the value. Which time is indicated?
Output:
12:03
